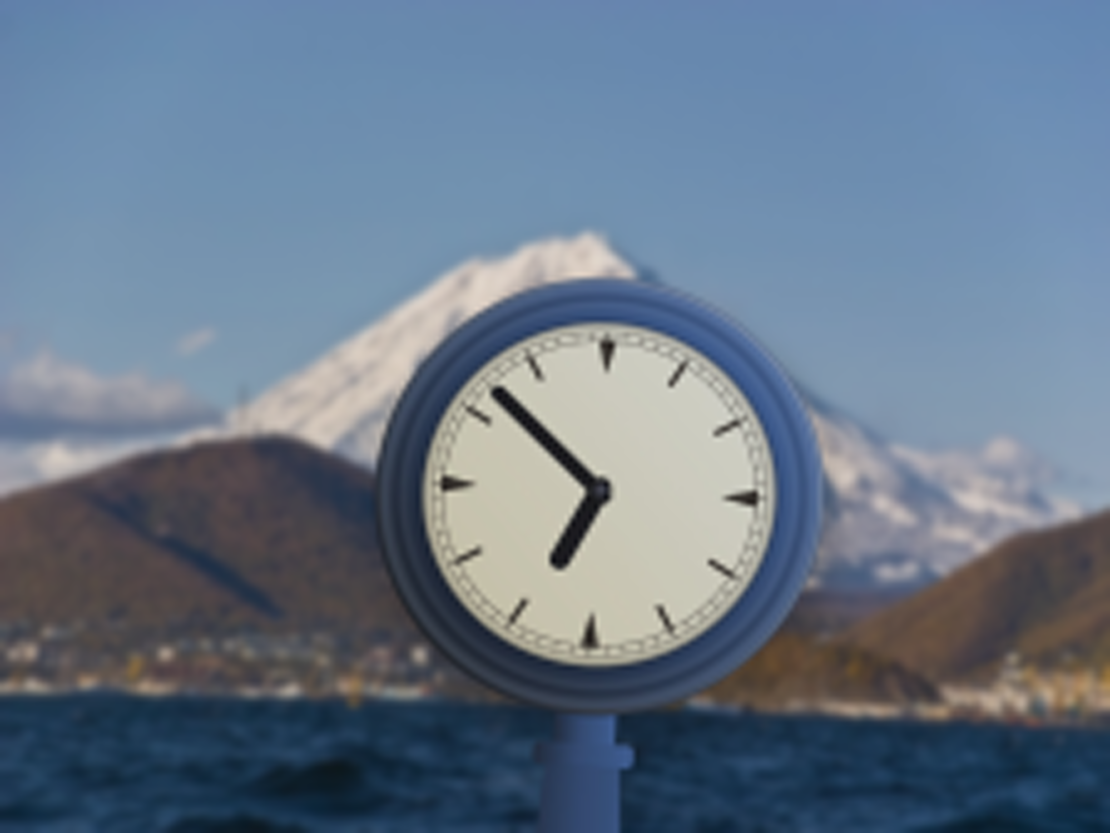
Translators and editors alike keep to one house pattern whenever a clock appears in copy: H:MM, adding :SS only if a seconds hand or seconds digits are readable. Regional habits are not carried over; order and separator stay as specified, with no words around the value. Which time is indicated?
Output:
6:52
